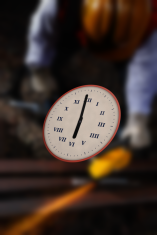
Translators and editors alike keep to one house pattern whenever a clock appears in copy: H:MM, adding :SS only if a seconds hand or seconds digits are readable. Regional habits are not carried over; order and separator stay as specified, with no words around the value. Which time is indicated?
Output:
5:59
